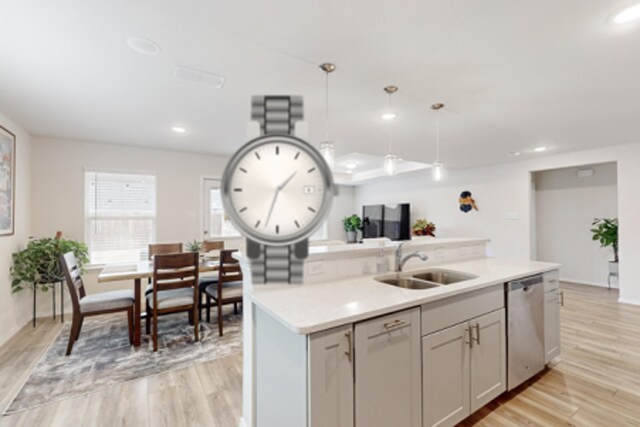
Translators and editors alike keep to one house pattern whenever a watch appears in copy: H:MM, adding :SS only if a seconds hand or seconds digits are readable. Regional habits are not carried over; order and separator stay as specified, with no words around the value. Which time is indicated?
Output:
1:33
